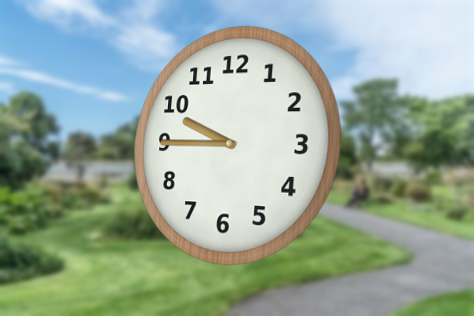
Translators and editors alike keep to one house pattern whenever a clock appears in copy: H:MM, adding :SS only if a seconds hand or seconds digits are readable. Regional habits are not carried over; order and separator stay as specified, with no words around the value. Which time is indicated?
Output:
9:45
